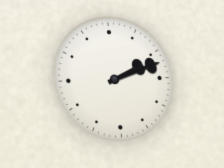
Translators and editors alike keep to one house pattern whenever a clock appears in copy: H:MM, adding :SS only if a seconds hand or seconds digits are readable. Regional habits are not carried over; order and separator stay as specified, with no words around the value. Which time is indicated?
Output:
2:12
